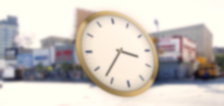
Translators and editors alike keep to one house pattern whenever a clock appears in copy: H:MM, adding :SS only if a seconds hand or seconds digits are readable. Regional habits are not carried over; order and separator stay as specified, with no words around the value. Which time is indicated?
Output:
3:37
